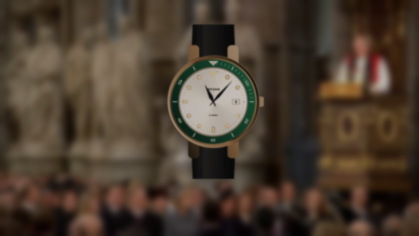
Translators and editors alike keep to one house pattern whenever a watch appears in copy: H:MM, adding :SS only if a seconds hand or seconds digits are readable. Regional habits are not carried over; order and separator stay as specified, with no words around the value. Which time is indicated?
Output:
11:07
